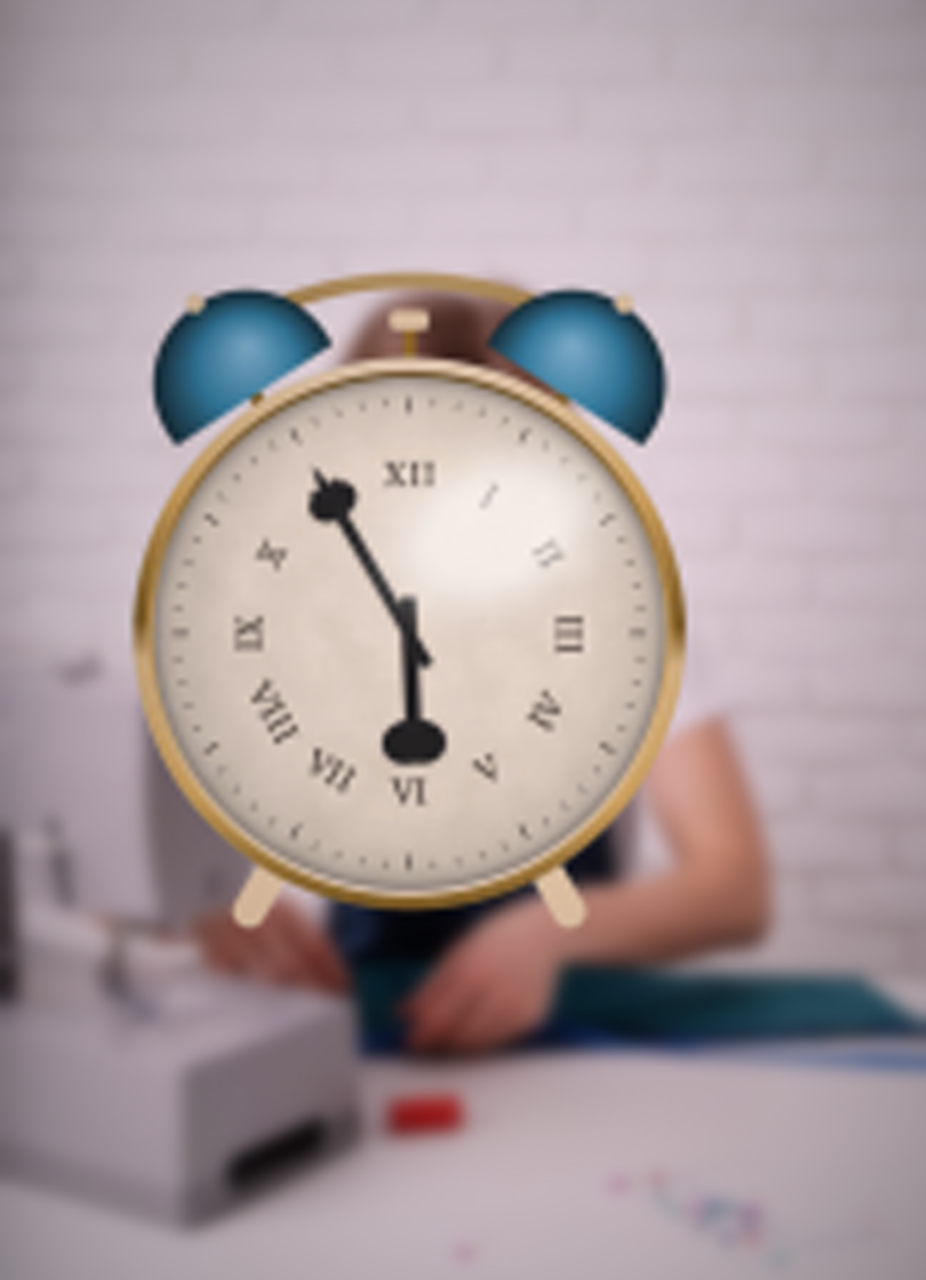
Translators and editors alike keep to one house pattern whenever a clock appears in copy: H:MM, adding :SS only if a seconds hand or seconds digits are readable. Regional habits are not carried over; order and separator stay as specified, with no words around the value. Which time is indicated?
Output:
5:55
